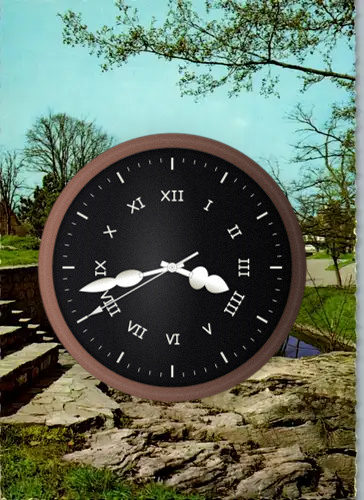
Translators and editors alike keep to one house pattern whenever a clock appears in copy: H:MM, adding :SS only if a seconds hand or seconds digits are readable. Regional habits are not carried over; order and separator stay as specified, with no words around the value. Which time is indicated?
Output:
3:42:40
